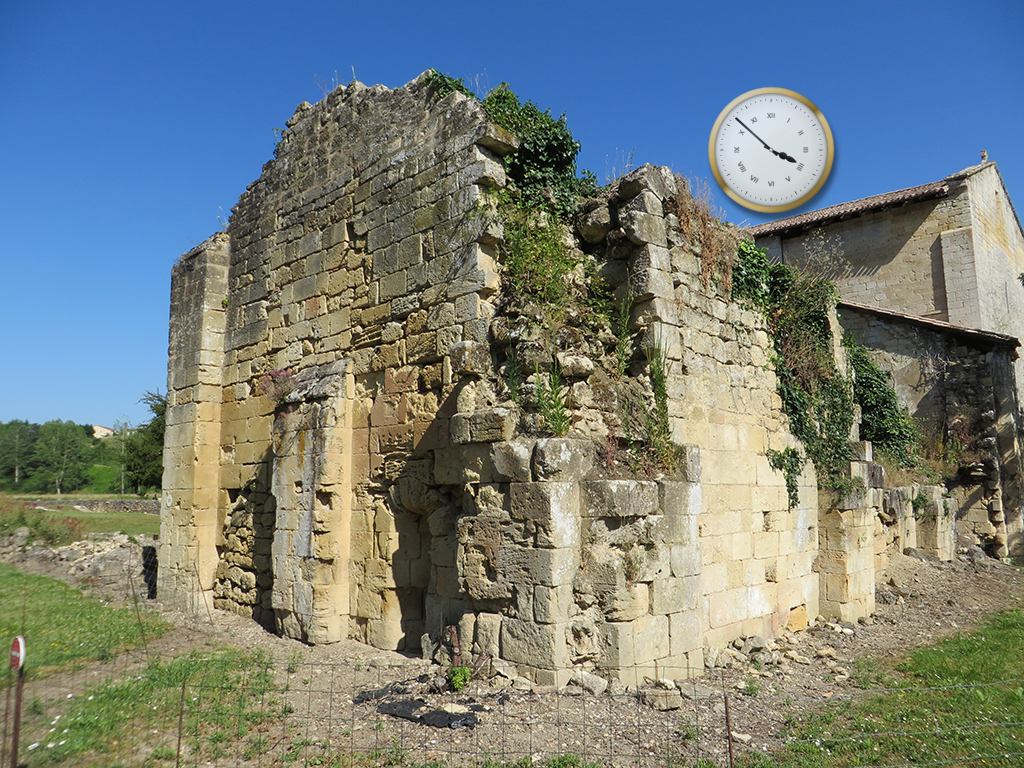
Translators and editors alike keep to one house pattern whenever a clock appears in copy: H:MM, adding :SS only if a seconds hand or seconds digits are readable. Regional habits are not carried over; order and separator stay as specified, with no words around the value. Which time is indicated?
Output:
3:52
